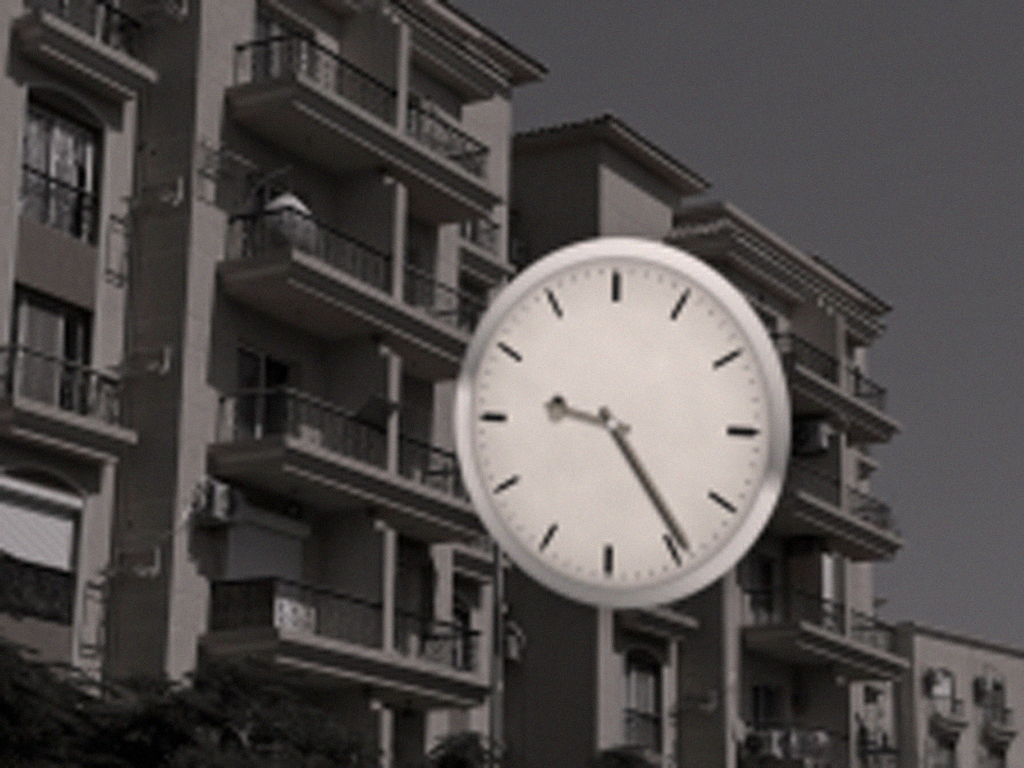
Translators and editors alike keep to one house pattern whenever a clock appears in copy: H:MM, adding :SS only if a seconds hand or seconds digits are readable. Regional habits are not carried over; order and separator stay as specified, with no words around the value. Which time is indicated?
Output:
9:24
